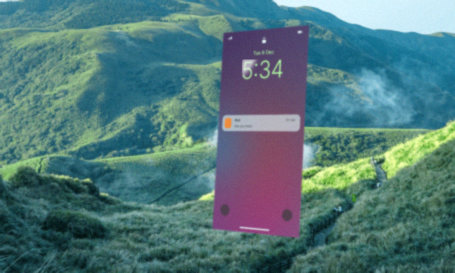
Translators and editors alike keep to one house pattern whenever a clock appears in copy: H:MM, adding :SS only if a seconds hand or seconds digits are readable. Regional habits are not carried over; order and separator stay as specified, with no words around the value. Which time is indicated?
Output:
5:34
